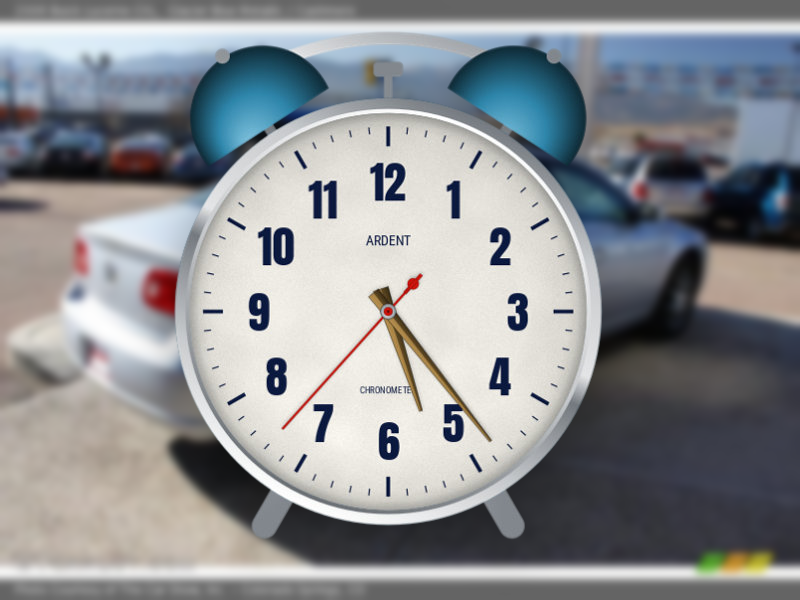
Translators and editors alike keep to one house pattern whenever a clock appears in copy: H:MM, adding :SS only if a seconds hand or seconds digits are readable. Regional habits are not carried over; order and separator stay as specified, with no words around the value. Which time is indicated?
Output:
5:23:37
